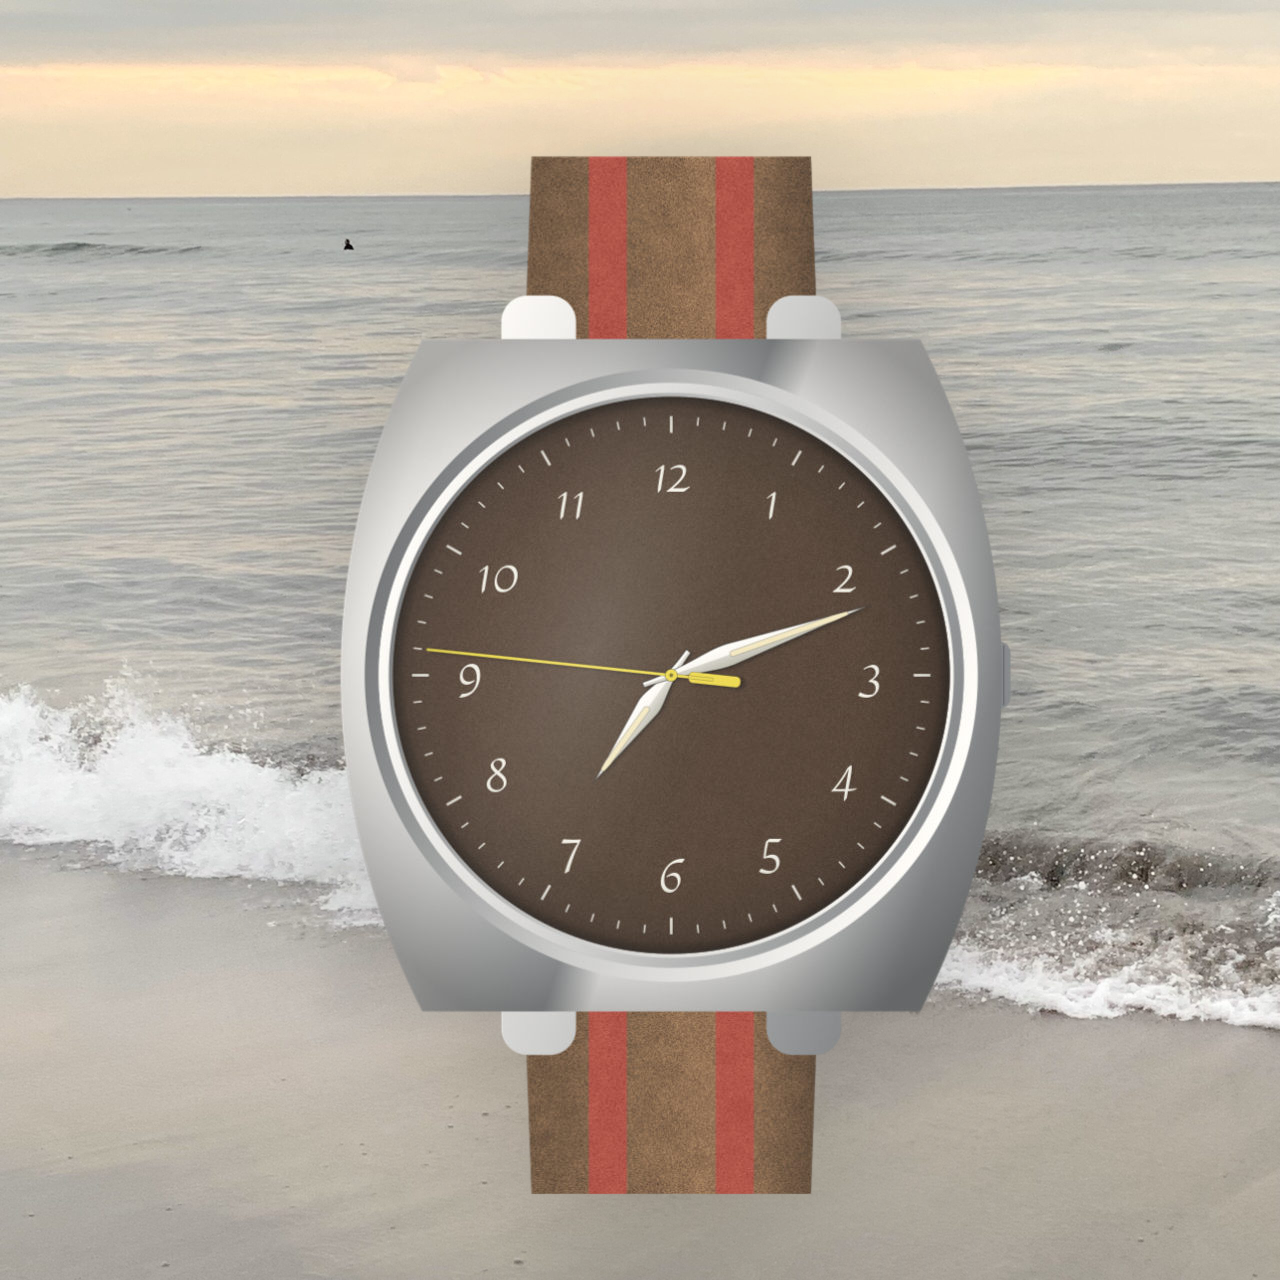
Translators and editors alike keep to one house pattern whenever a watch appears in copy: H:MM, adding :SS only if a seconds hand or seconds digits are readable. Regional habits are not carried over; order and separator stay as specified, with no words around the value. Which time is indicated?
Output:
7:11:46
